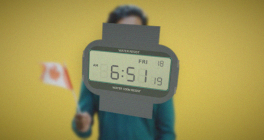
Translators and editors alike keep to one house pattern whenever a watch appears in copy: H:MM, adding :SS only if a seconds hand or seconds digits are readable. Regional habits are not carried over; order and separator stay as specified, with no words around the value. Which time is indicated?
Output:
6:51:19
